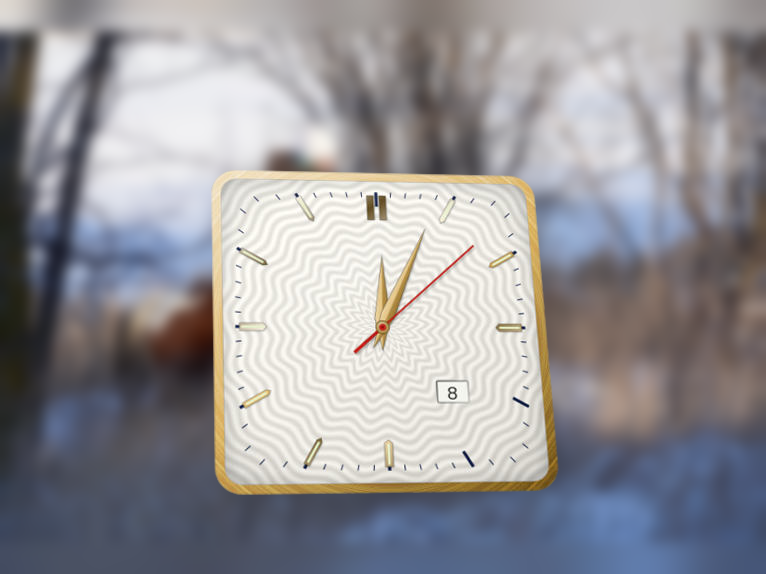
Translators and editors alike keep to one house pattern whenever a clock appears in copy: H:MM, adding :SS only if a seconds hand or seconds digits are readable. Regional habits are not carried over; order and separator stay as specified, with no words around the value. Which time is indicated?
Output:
12:04:08
